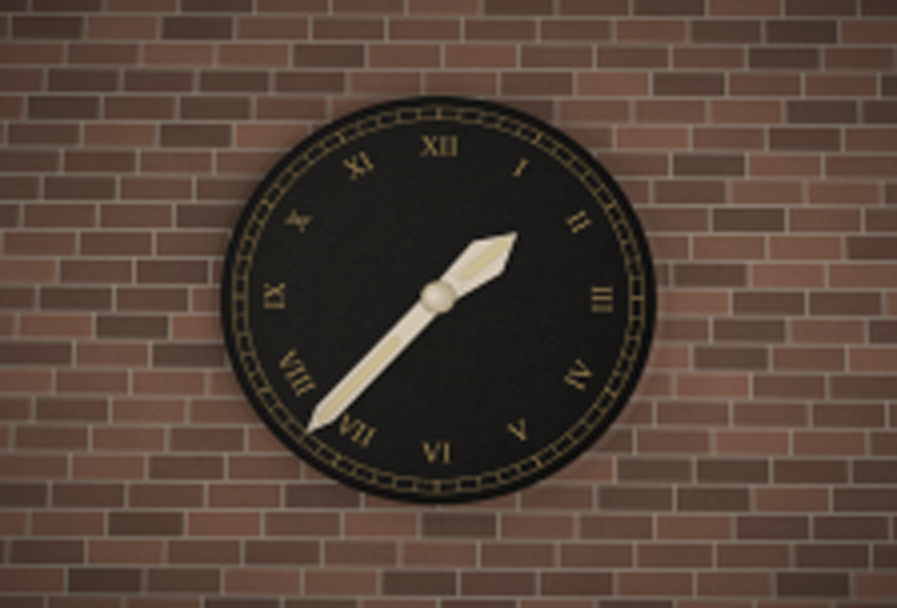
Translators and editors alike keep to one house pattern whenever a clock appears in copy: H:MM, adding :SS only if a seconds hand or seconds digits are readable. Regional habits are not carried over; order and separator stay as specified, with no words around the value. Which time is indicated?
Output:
1:37
